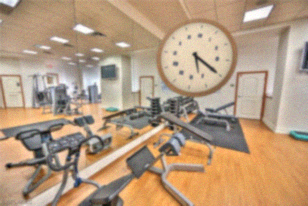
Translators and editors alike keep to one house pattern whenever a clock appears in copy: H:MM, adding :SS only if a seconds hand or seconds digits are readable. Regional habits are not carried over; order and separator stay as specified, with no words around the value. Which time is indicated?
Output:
5:20
